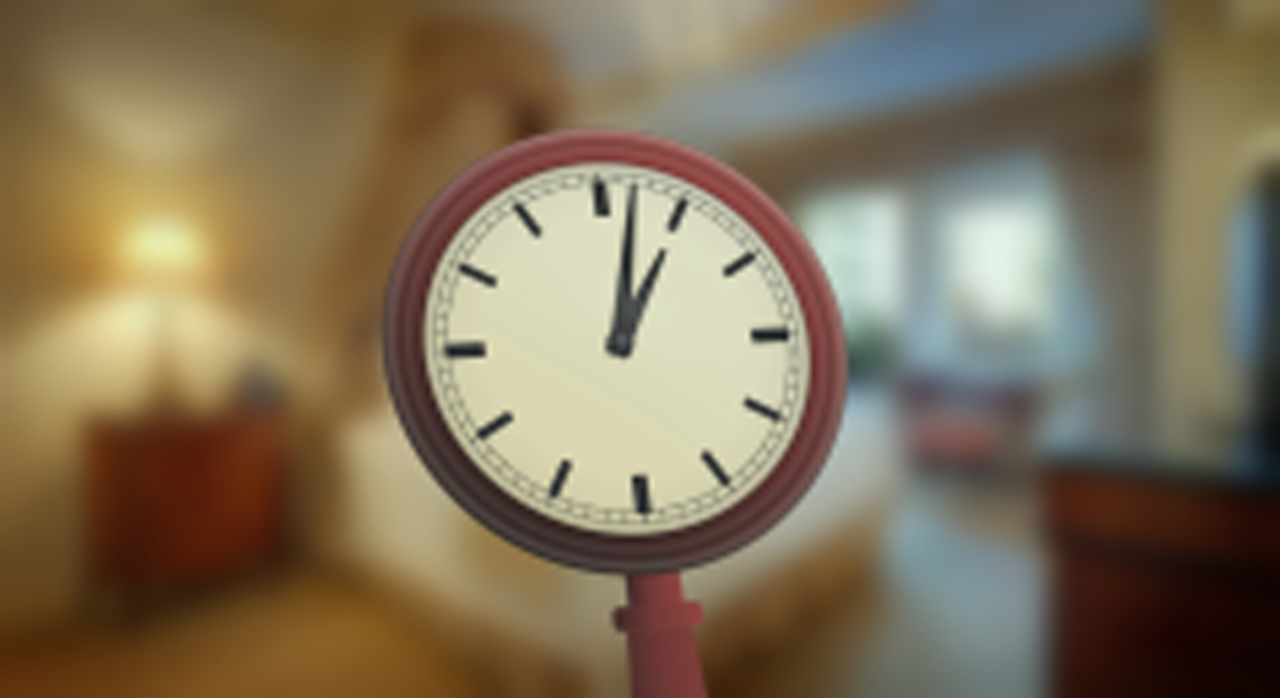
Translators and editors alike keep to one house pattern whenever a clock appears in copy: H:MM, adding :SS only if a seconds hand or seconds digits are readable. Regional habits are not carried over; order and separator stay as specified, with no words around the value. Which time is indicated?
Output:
1:02
